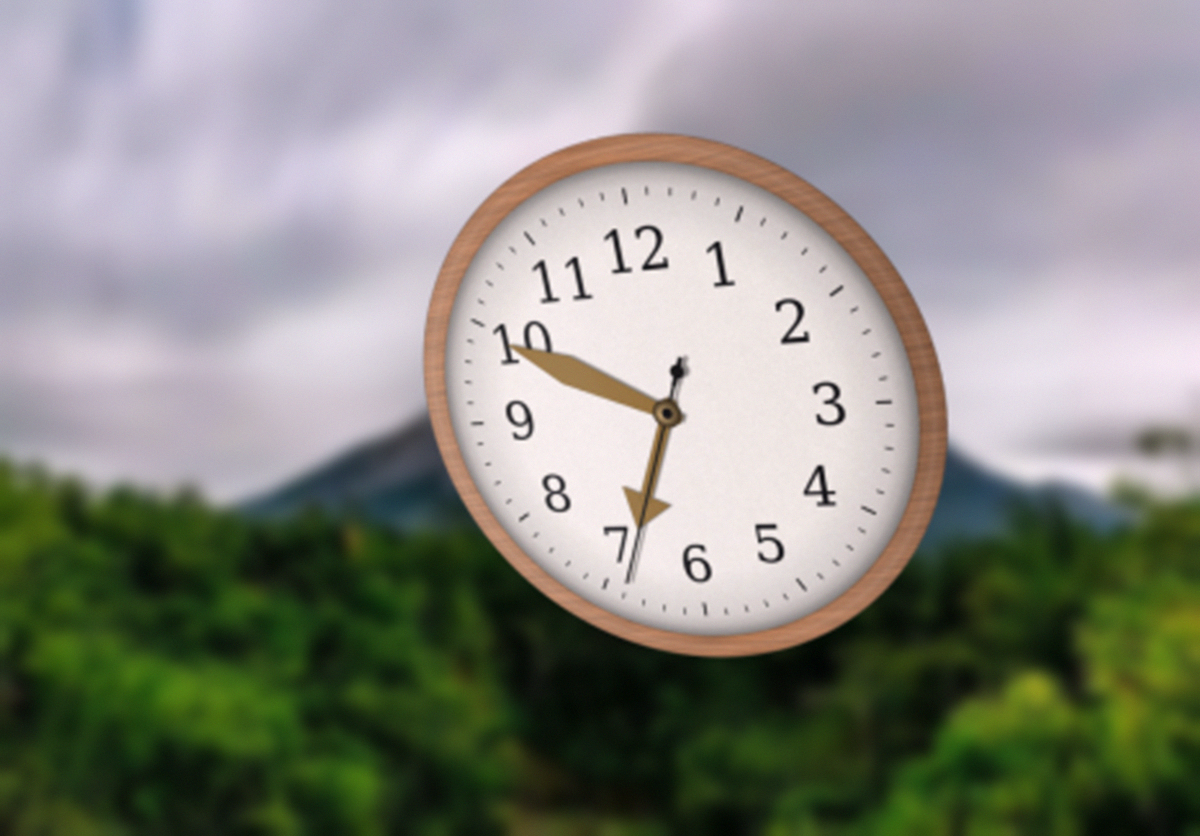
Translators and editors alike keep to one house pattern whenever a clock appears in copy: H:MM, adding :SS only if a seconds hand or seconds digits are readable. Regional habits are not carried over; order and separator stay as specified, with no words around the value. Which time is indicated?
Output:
6:49:34
